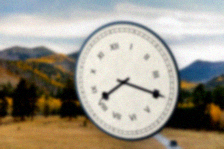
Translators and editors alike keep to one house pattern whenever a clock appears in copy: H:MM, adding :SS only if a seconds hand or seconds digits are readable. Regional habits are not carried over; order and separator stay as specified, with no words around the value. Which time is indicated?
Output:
8:20
